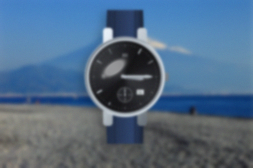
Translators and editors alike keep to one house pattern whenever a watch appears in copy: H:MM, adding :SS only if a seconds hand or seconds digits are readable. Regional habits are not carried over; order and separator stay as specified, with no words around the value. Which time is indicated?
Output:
3:15
